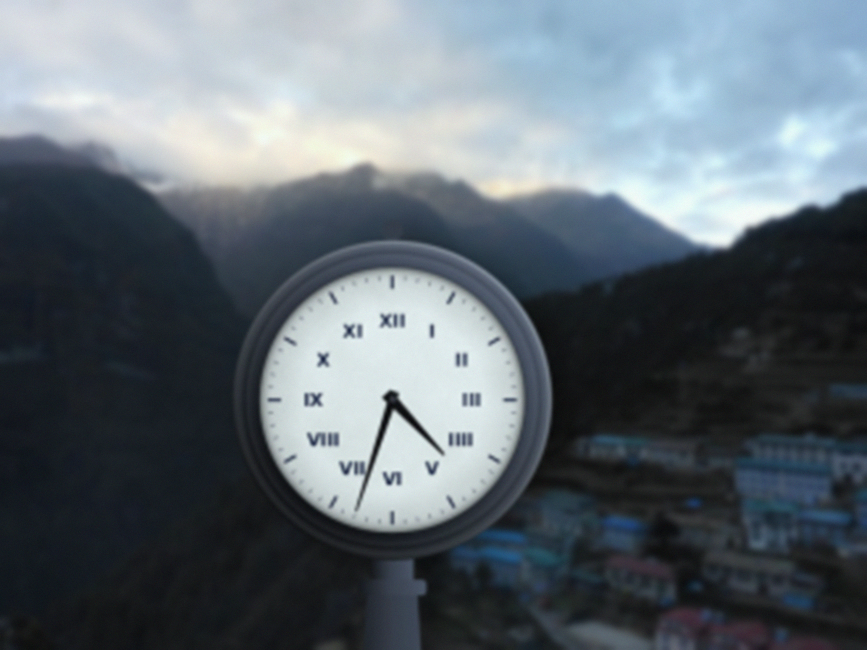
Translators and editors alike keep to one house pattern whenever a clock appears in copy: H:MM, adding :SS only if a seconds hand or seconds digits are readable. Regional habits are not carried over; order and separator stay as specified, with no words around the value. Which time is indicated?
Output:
4:33
